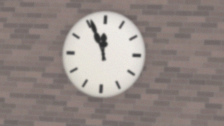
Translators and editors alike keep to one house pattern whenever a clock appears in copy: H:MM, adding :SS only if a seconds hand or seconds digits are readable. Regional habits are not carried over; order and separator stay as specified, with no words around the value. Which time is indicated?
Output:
11:56
